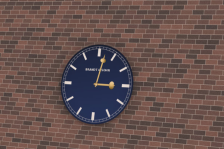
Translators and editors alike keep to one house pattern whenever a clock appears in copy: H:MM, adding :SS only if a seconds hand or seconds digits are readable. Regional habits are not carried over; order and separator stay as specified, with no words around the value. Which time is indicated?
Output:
3:02
